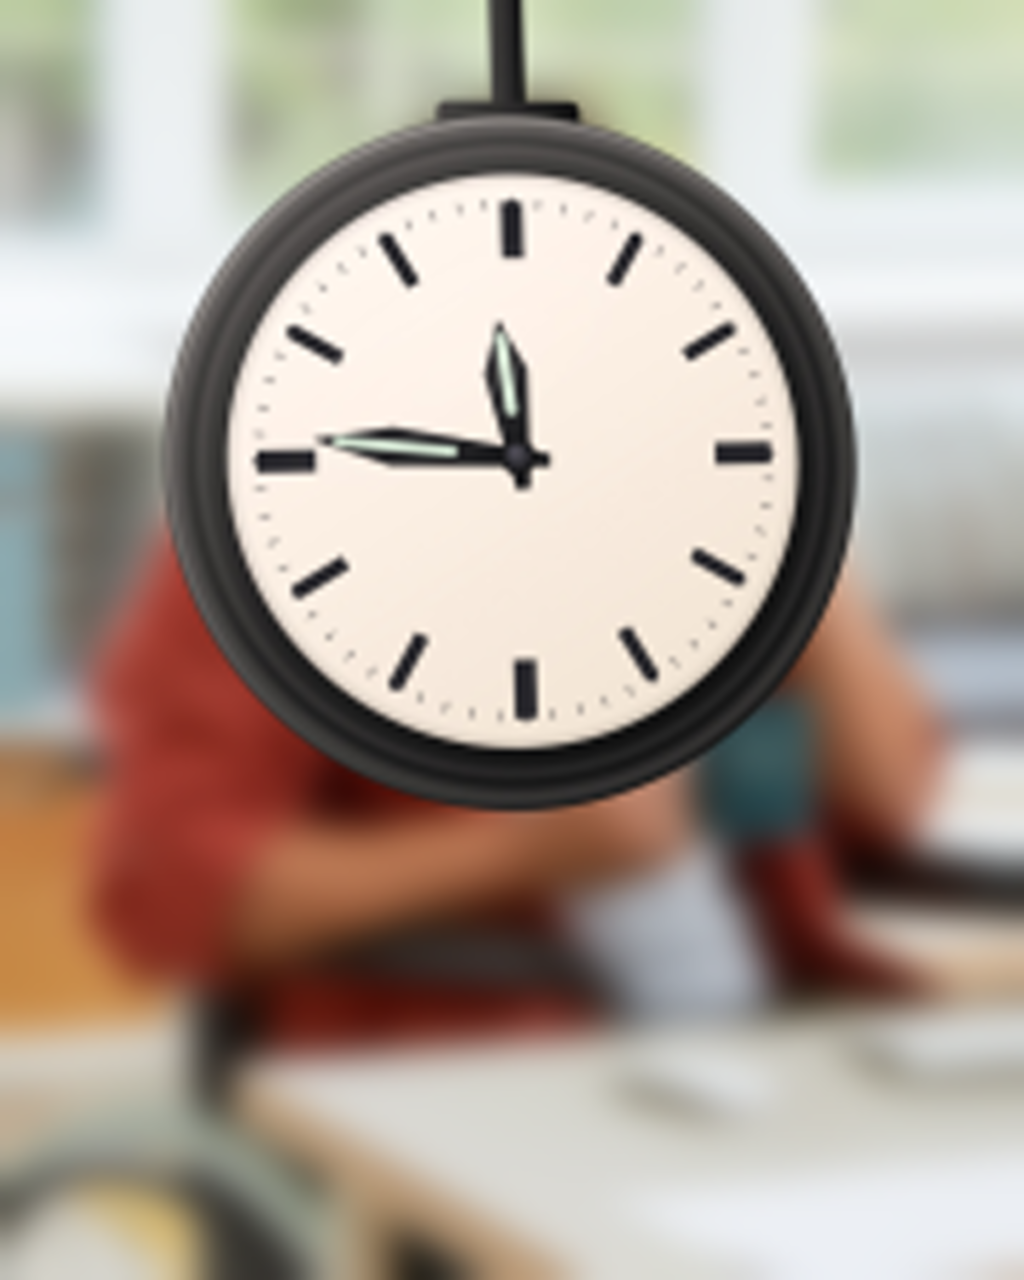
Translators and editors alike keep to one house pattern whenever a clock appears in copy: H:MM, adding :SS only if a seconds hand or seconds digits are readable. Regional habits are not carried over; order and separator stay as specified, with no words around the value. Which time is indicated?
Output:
11:46
